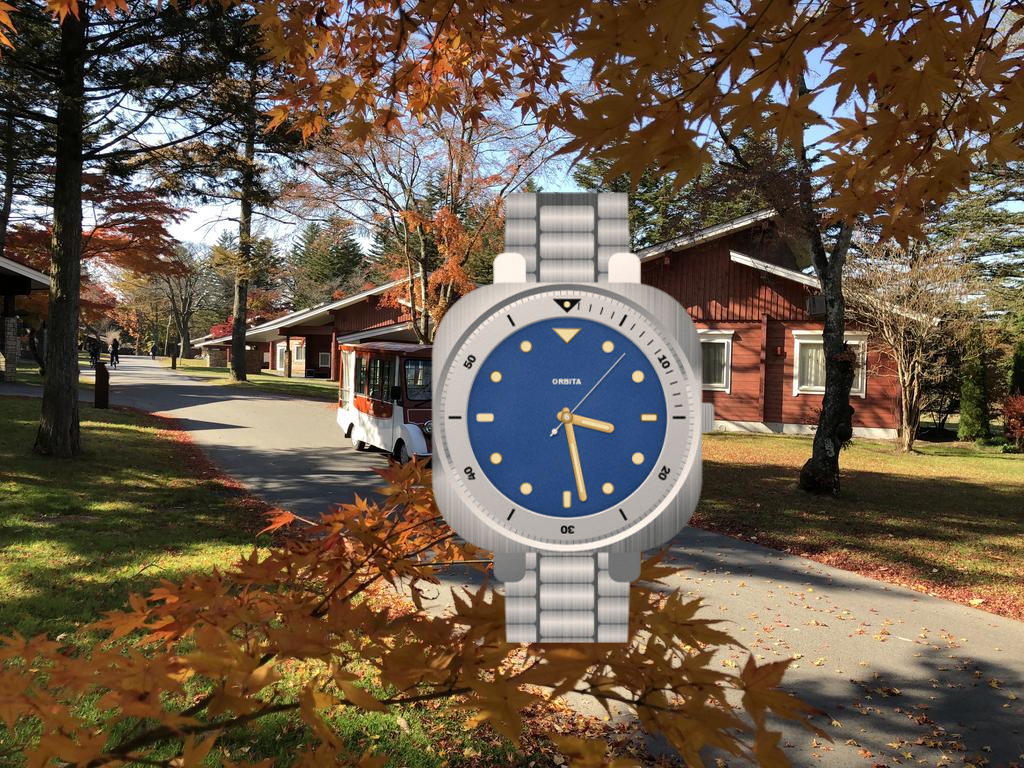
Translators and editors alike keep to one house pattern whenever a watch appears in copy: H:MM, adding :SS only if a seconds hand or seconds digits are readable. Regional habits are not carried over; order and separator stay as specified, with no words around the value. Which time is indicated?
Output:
3:28:07
